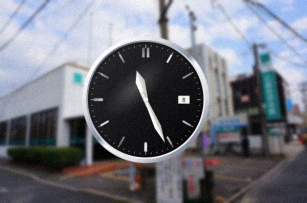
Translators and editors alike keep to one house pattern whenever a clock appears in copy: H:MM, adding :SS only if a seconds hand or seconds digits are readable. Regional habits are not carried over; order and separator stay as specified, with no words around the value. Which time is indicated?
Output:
11:26
